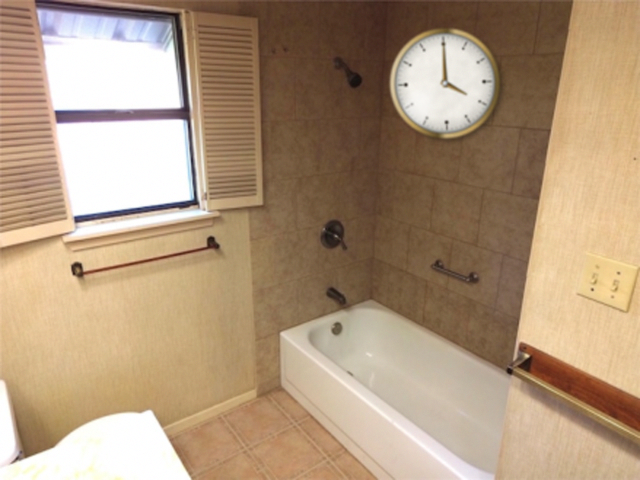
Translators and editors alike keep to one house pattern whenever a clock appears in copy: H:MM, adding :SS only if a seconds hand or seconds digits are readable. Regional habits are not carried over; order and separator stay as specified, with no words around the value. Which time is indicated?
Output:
4:00
